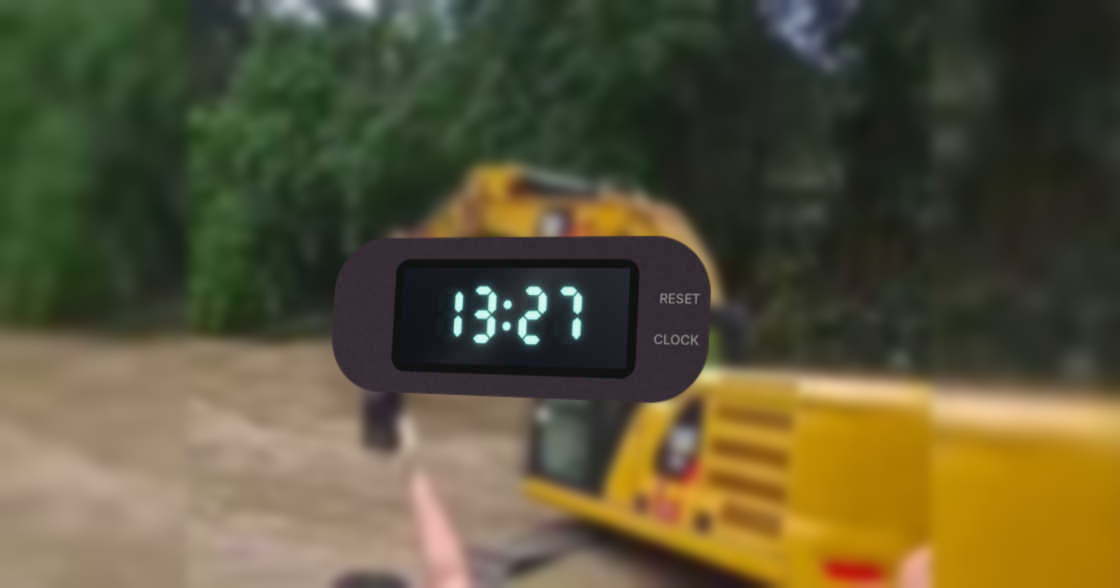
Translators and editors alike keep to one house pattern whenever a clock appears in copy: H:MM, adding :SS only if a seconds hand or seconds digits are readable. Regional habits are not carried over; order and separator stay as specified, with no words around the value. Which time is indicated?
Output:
13:27
